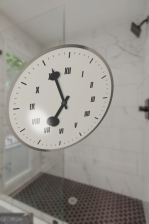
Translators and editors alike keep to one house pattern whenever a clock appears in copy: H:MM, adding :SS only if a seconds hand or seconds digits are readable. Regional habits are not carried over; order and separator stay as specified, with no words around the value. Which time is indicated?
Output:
6:56
